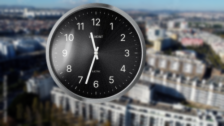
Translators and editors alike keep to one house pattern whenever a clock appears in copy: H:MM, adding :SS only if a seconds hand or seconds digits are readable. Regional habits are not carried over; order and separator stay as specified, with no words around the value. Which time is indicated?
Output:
11:33
